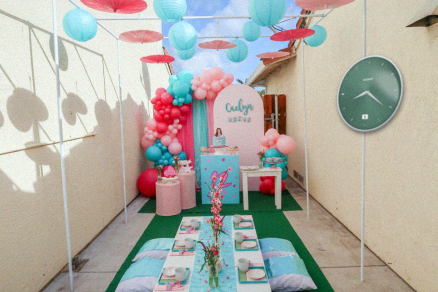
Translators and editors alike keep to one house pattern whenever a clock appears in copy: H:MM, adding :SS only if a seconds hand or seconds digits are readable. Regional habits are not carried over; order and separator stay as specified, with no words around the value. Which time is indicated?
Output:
8:21
